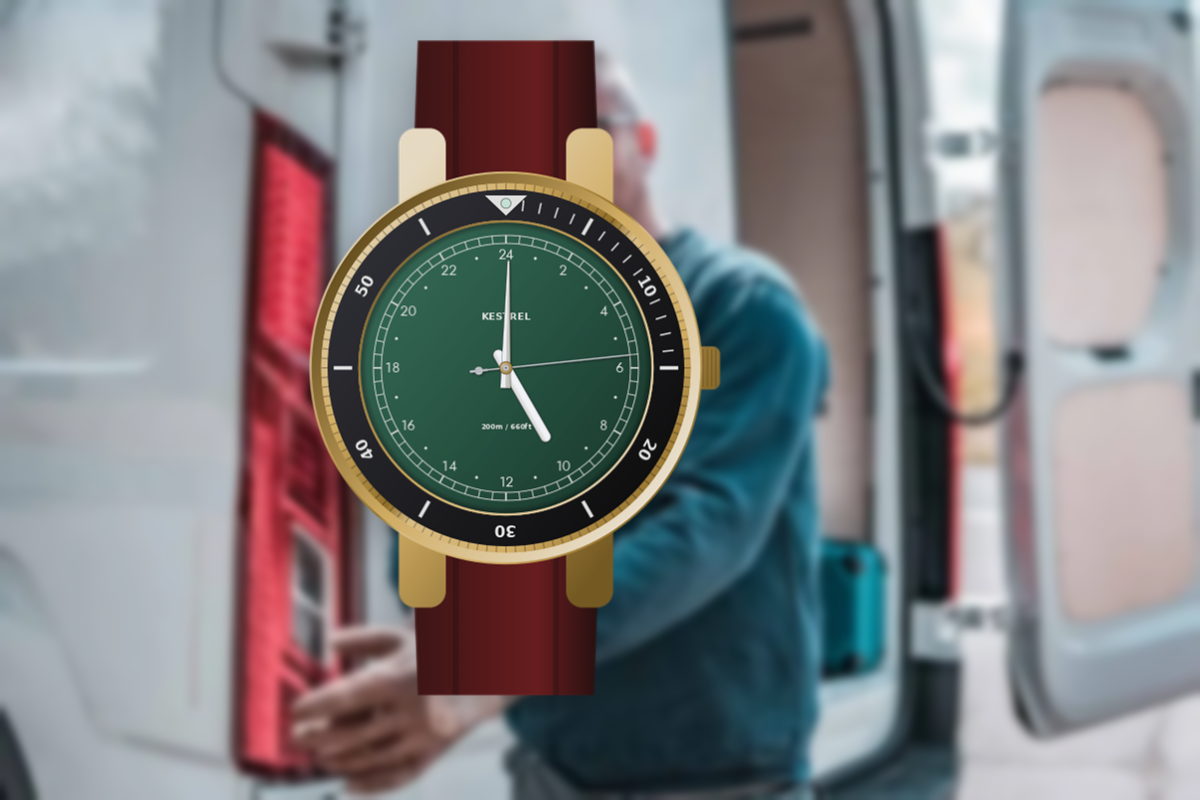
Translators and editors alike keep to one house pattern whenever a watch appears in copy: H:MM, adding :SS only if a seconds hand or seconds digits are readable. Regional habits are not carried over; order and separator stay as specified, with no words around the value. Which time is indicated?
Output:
10:00:14
